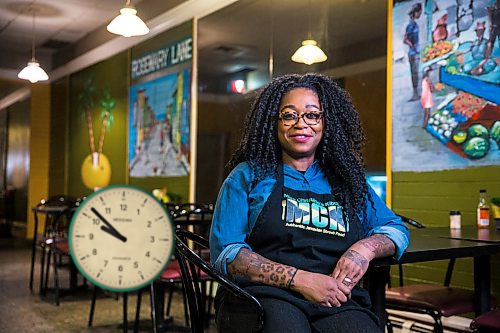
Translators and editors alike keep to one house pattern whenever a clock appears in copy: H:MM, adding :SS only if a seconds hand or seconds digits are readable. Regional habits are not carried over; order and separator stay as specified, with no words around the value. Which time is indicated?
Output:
9:52
